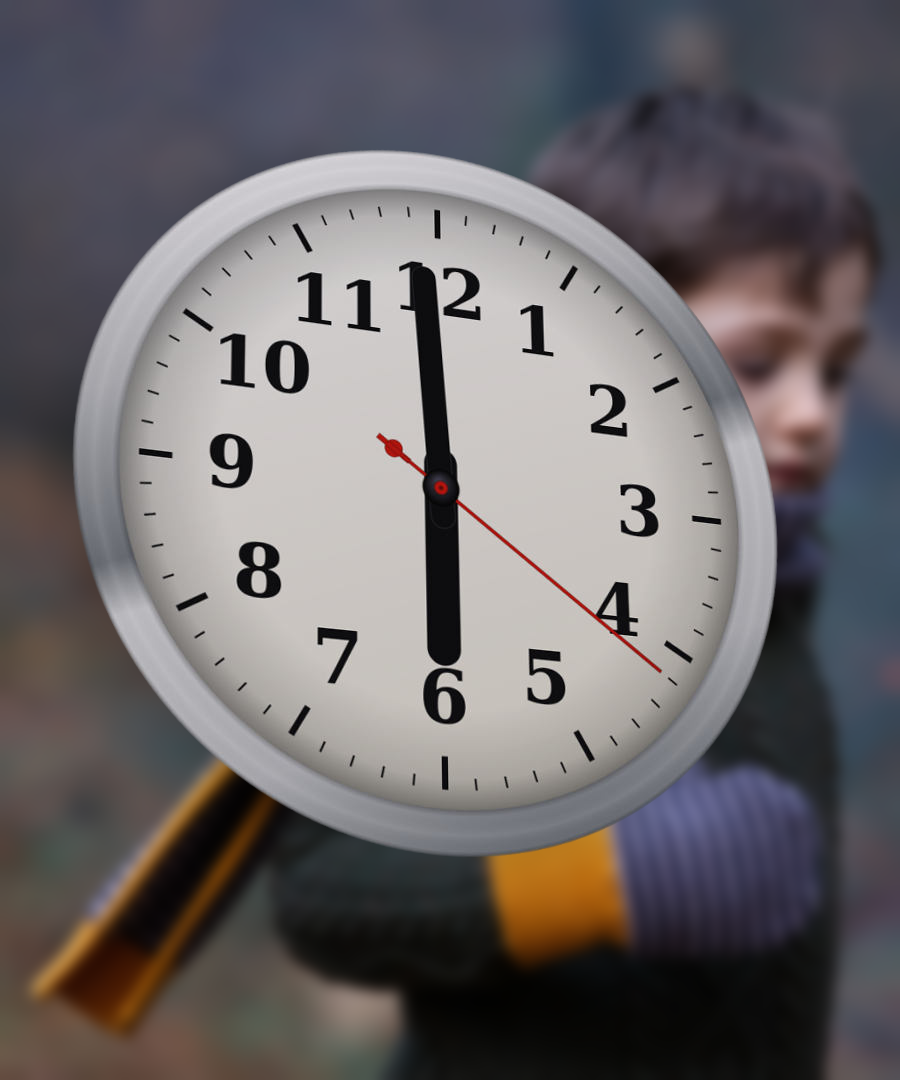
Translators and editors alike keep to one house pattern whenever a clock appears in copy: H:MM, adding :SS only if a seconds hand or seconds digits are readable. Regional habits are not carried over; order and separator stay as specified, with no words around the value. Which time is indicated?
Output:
5:59:21
